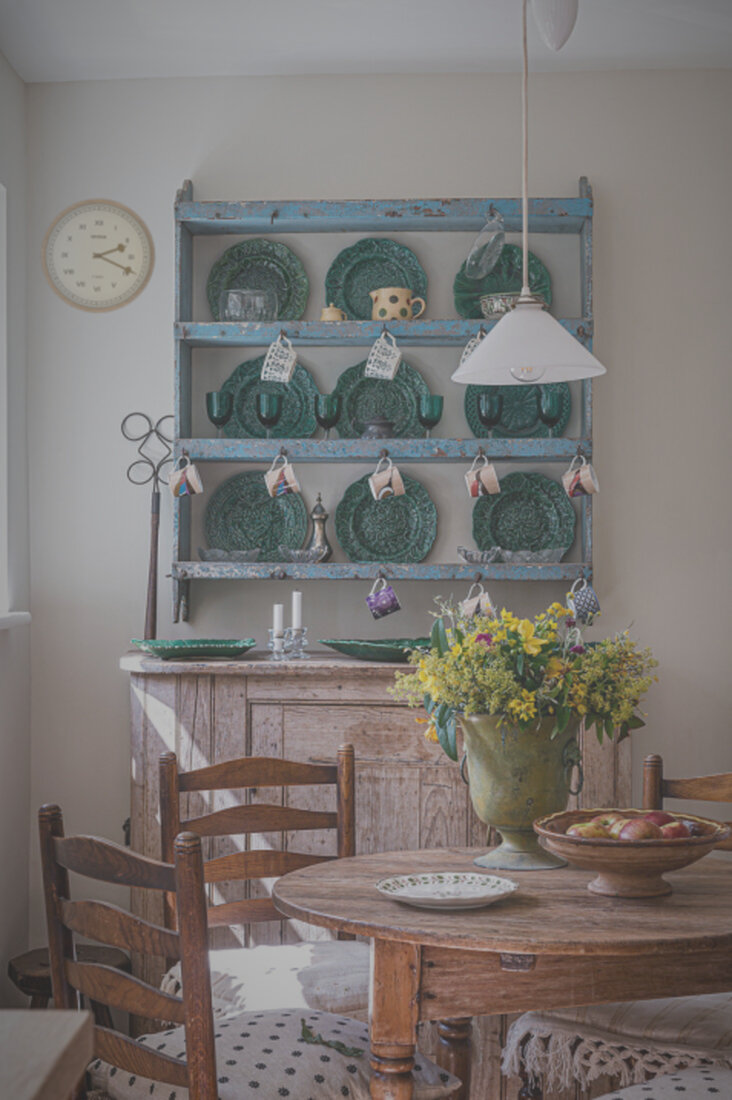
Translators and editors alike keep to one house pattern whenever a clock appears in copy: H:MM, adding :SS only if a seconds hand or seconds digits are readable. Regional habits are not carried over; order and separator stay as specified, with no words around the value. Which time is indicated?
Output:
2:19
